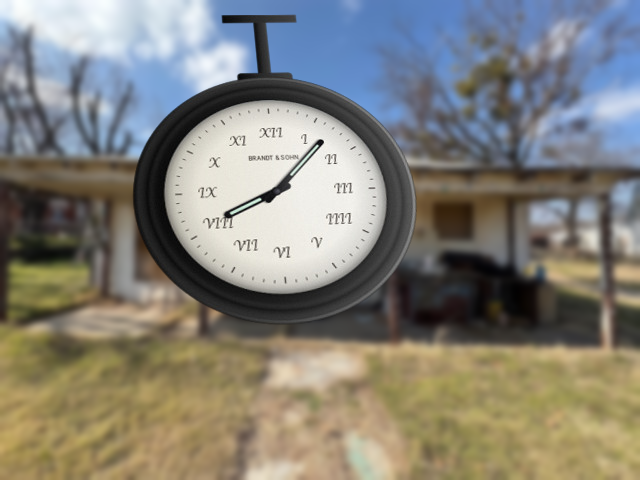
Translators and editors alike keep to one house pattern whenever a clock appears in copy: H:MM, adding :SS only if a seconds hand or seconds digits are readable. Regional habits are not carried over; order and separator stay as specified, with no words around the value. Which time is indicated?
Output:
8:07
